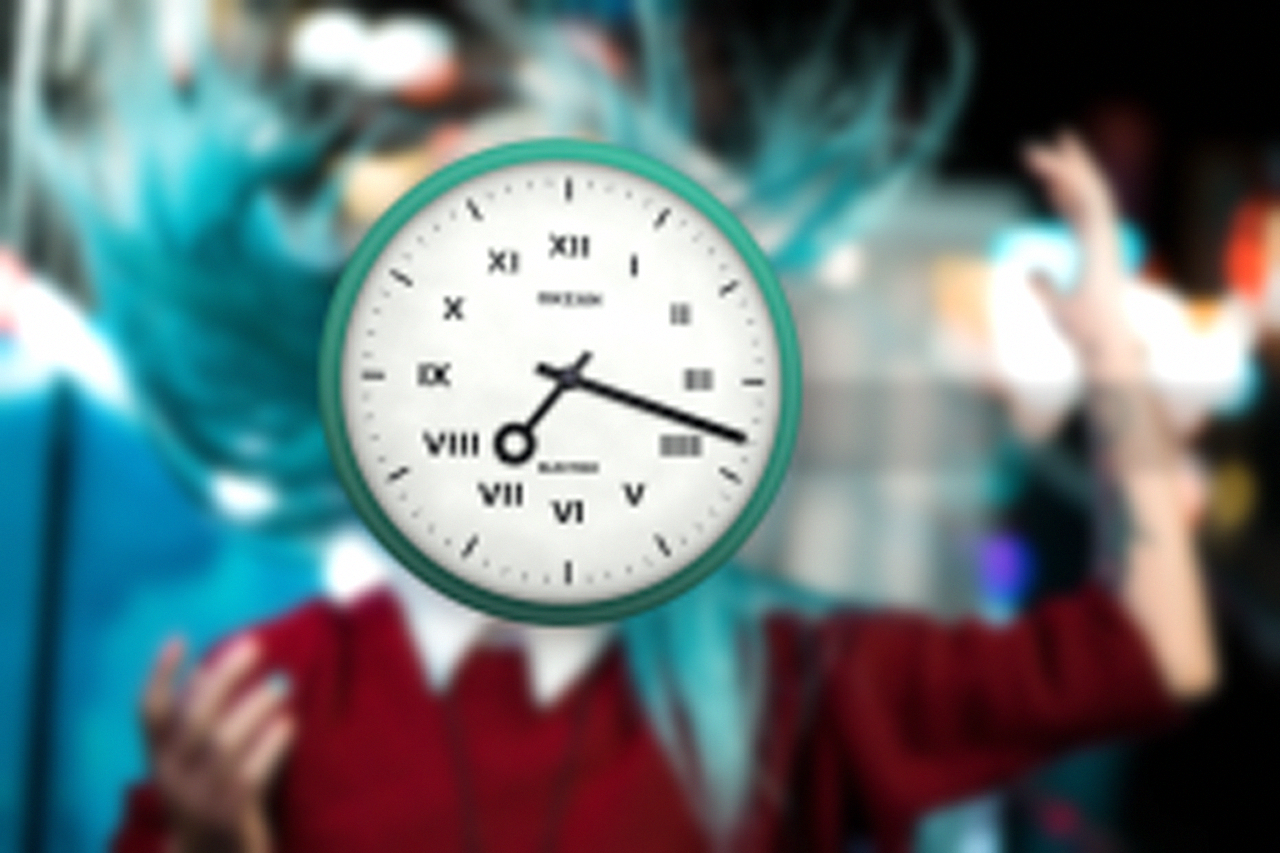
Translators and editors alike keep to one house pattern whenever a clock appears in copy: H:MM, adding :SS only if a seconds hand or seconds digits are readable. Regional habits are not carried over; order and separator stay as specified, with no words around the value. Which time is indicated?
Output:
7:18
